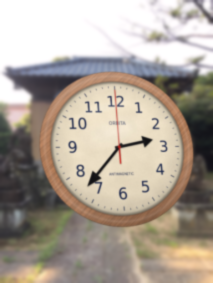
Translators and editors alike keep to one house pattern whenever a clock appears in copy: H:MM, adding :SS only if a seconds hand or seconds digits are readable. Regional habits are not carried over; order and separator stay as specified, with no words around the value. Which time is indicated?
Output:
2:37:00
